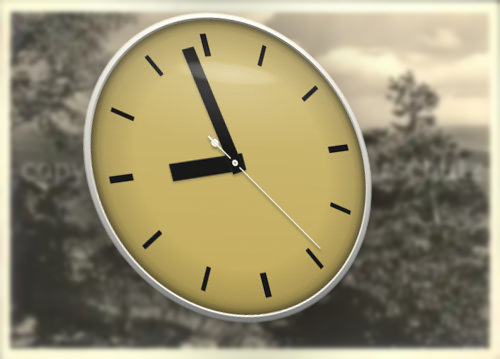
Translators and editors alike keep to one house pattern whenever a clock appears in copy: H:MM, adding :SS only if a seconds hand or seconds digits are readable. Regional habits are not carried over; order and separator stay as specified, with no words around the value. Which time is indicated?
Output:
8:58:24
